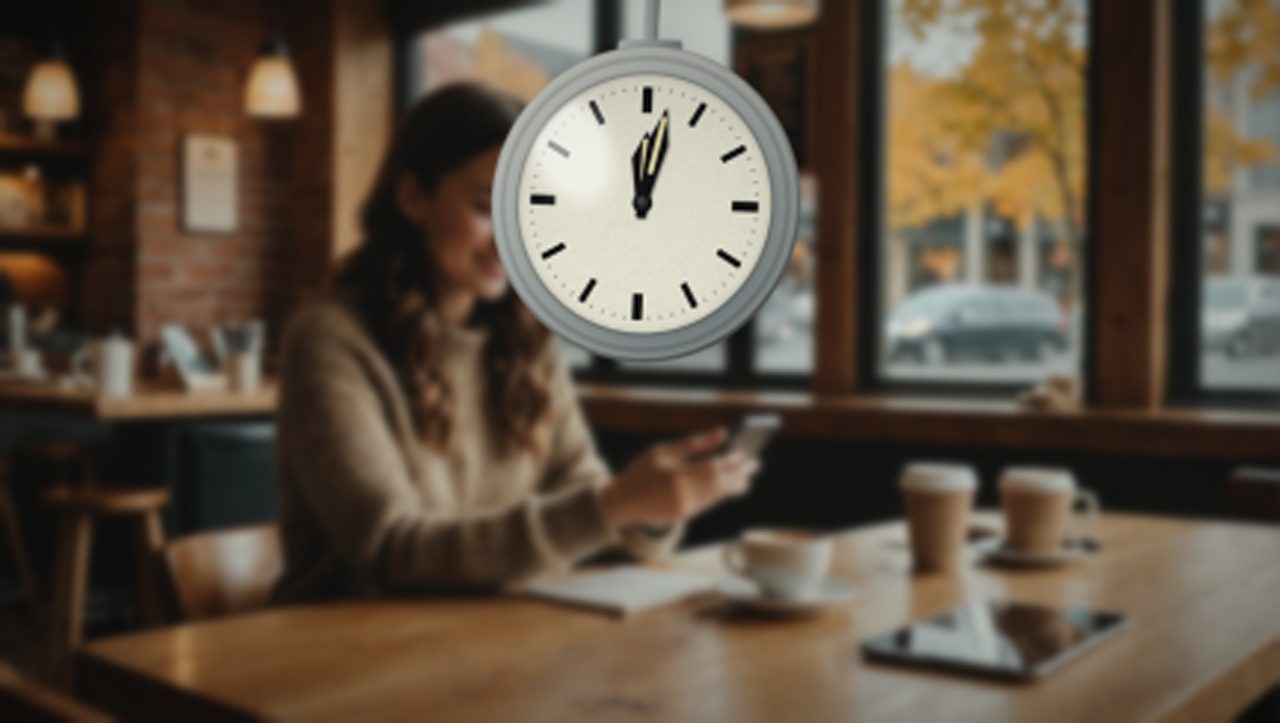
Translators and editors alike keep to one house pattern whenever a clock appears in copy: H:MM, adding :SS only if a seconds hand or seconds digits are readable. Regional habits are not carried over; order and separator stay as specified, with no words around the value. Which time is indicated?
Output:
12:02
